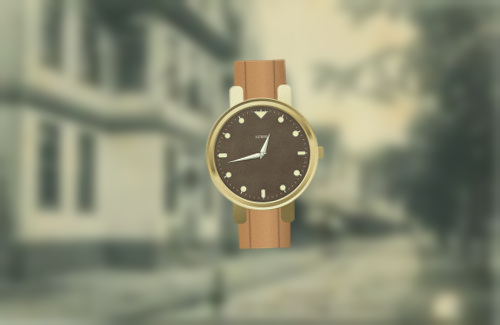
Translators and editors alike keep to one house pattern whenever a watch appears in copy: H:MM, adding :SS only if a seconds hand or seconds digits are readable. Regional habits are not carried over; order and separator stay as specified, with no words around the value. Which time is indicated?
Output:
12:43
